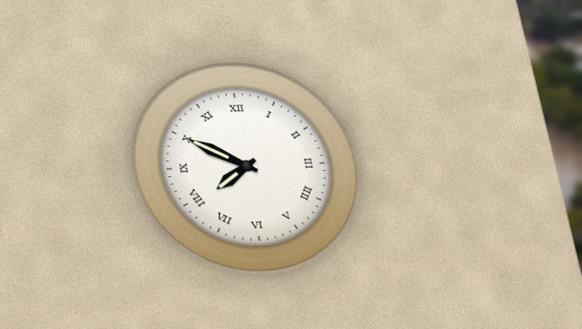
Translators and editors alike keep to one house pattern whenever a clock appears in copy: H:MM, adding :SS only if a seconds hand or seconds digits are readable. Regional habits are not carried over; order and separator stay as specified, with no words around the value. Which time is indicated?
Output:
7:50
